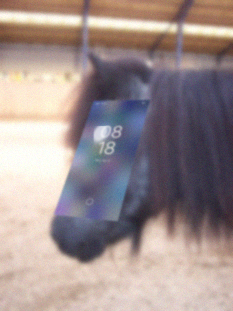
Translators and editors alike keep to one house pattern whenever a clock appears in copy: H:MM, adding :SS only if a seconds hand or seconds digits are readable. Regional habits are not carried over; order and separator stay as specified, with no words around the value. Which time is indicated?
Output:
8:18
